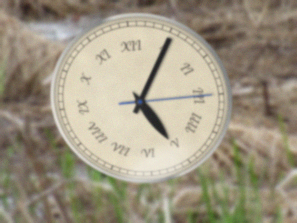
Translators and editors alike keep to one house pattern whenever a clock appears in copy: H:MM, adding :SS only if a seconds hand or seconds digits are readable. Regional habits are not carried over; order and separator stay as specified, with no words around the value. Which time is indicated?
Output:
5:05:15
